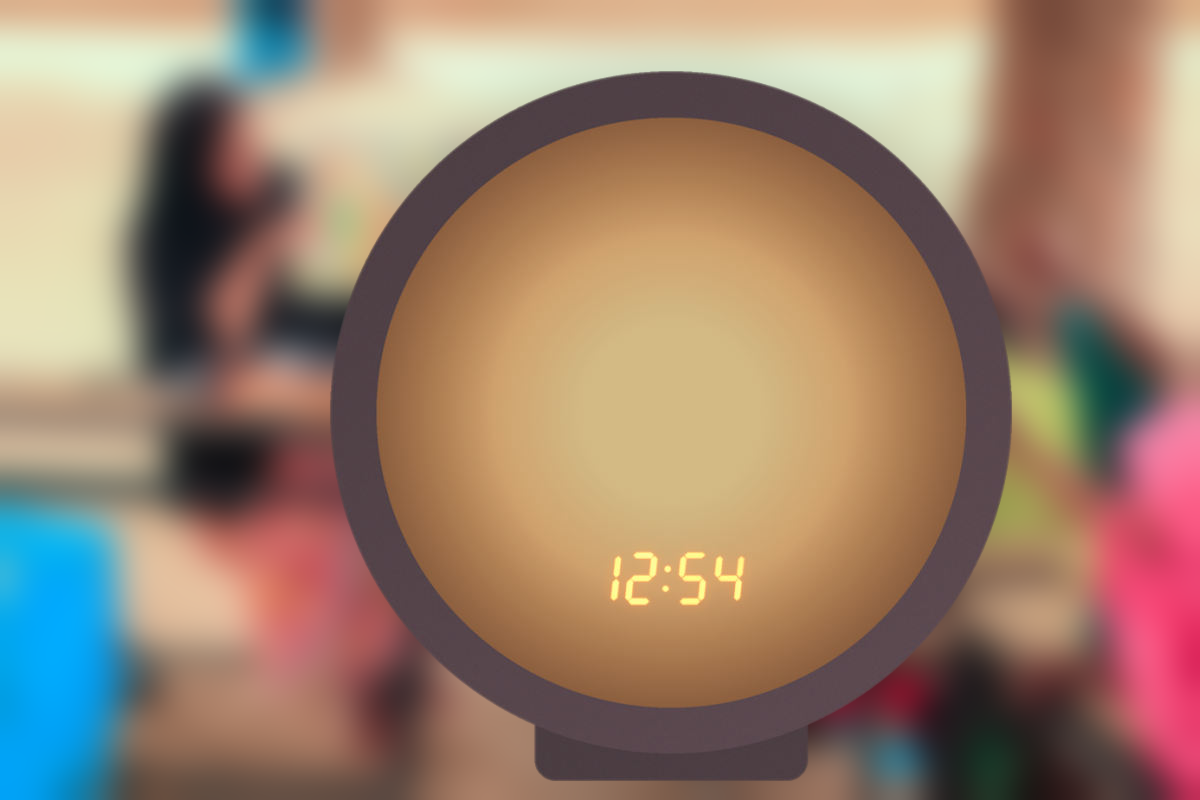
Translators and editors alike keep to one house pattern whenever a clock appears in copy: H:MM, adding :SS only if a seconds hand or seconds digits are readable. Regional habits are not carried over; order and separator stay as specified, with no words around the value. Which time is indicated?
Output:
12:54
